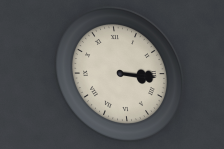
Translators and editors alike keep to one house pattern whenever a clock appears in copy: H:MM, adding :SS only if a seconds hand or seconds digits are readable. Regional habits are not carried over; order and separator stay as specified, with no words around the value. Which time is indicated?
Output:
3:16
